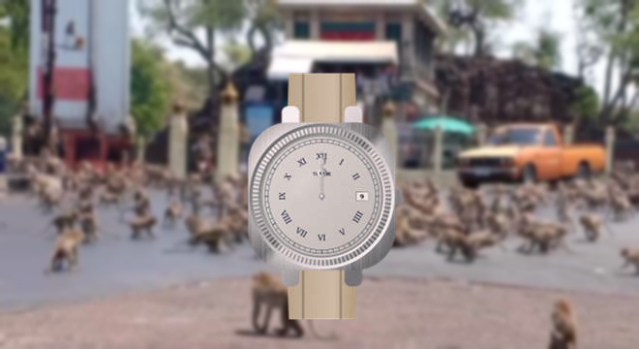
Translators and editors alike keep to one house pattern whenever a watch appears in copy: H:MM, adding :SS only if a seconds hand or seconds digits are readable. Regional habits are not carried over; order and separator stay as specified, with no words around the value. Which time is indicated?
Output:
12:00
